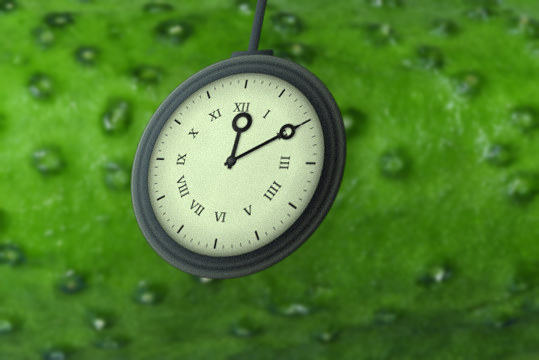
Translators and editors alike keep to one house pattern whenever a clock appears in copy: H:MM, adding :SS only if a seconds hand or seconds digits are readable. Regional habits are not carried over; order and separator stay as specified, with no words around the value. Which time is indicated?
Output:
12:10
